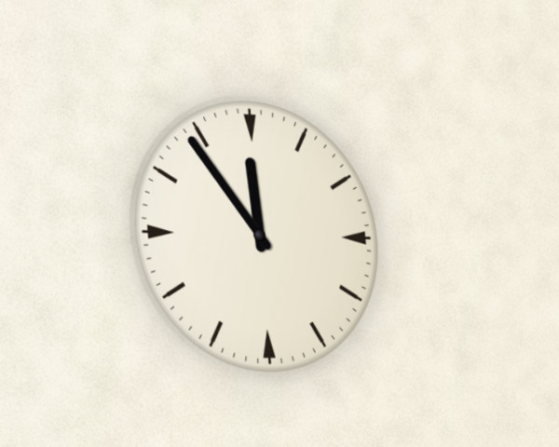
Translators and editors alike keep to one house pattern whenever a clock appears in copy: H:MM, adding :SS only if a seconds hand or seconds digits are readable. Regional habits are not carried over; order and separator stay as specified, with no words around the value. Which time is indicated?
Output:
11:54
